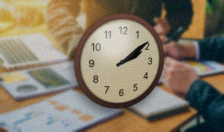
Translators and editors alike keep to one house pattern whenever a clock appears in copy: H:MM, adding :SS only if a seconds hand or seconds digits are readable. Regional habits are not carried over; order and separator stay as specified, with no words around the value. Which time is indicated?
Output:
2:09
